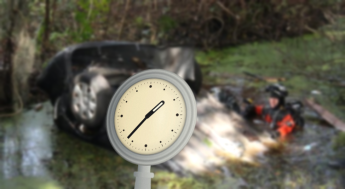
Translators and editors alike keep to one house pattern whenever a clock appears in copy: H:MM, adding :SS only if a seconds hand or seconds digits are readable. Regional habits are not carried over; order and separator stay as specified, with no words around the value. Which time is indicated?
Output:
1:37
